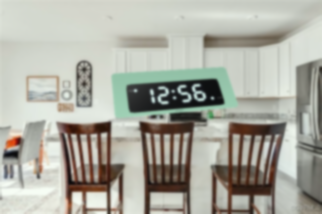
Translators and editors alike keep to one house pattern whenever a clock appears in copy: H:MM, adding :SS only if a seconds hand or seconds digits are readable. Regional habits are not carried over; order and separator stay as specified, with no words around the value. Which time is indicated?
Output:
12:56
